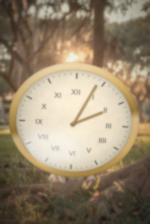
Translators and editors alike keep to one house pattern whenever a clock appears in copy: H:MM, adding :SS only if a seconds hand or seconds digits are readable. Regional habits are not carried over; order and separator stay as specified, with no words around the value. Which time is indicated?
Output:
2:04
